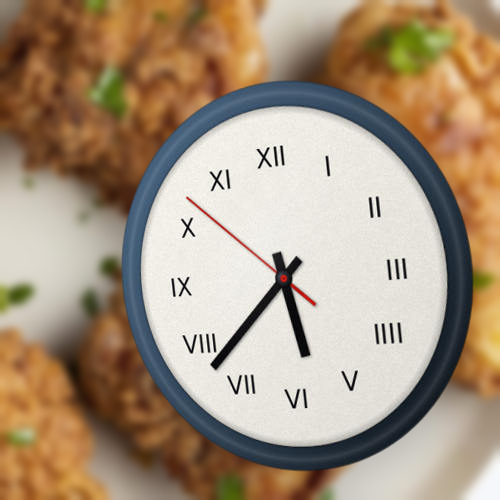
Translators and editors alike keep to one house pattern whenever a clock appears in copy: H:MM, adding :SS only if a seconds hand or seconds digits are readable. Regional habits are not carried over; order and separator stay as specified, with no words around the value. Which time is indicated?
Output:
5:37:52
